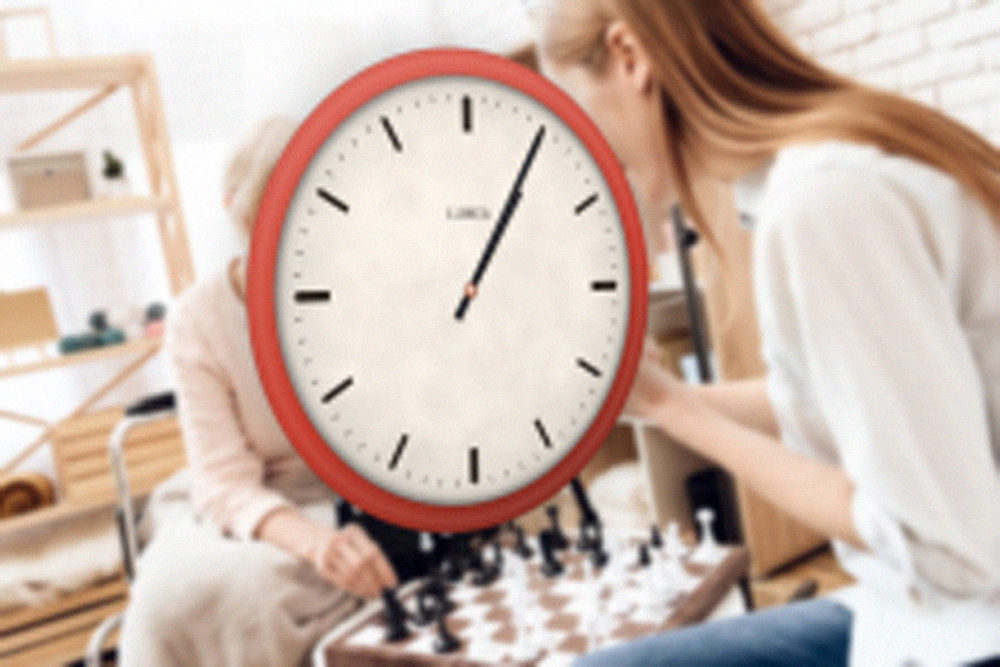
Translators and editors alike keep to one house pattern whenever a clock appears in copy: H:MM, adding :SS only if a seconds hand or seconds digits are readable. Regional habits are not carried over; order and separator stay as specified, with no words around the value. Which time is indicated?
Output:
1:05
